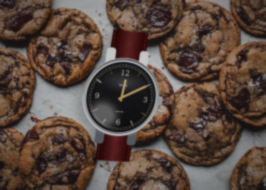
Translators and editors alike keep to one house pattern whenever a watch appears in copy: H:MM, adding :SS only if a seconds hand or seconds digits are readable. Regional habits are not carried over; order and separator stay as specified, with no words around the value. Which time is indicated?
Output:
12:10
